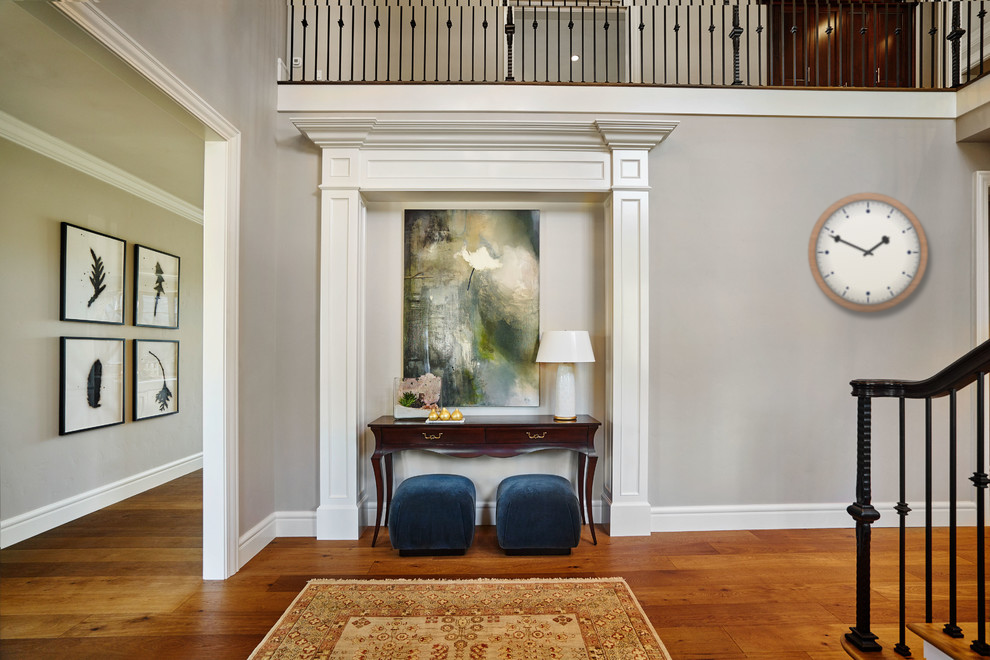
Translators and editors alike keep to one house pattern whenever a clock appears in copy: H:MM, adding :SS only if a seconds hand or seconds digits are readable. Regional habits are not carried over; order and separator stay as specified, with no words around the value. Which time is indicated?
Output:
1:49
